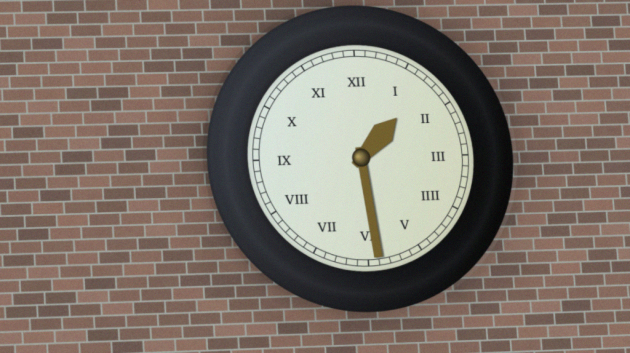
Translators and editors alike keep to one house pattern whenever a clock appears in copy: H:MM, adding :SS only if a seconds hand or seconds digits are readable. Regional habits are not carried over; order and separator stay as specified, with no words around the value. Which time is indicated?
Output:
1:29
